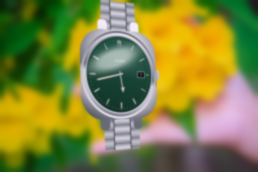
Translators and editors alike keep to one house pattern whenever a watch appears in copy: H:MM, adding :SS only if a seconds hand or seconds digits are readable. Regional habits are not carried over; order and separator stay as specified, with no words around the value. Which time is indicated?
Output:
5:43
